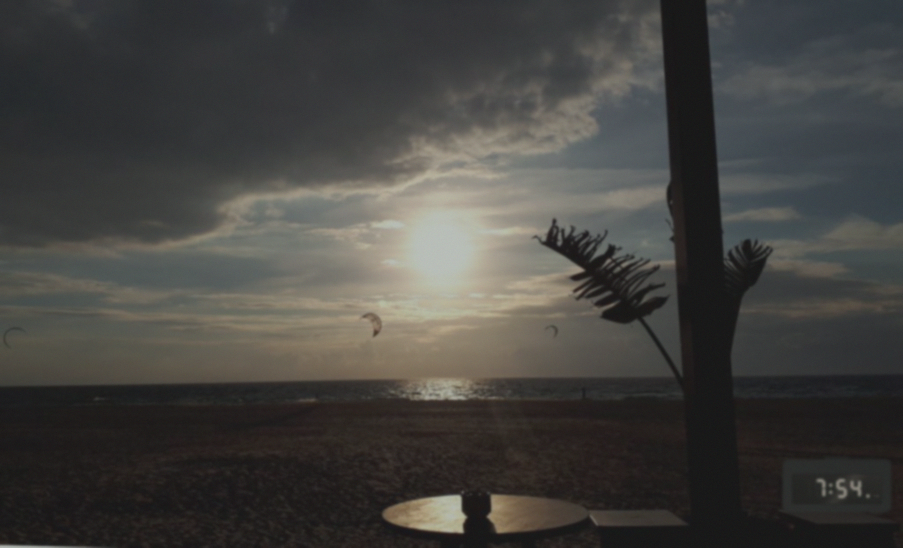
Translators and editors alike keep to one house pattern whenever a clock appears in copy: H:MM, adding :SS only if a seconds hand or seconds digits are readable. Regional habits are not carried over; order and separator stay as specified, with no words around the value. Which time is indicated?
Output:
7:54
